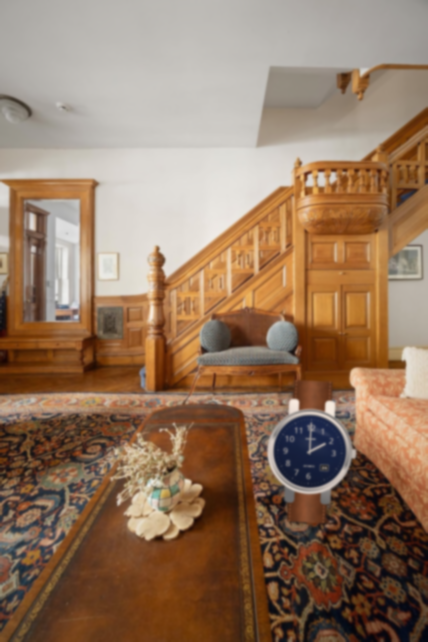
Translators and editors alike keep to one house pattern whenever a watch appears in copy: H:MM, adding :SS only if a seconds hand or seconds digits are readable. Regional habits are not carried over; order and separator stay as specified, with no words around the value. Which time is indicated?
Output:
2:00
